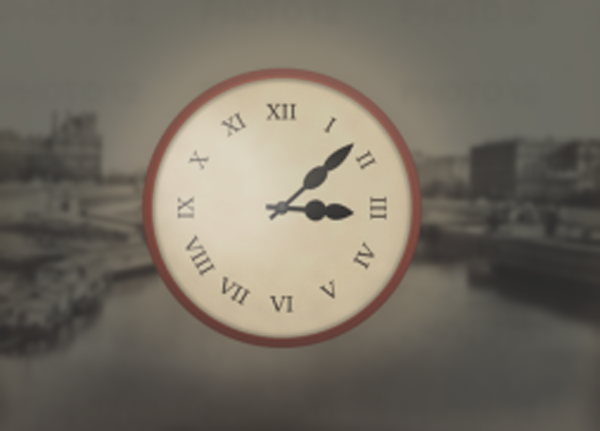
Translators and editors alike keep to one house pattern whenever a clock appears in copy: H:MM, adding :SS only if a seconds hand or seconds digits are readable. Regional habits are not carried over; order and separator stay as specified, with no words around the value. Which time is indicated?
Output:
3:08
